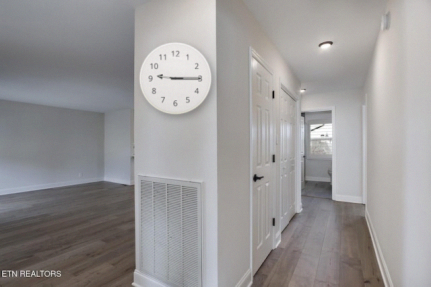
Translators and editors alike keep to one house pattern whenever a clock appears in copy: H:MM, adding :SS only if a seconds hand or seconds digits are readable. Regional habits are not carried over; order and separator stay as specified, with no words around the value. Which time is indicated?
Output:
9:15
